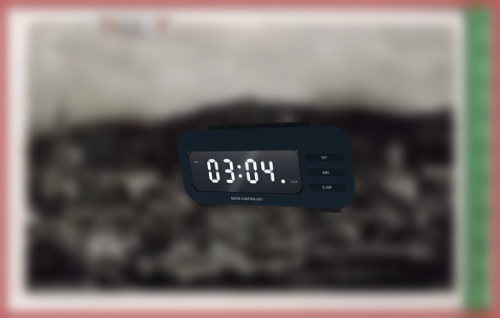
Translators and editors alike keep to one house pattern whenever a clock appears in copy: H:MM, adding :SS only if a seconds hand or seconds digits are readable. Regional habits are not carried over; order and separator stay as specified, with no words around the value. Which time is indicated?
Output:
3:04
